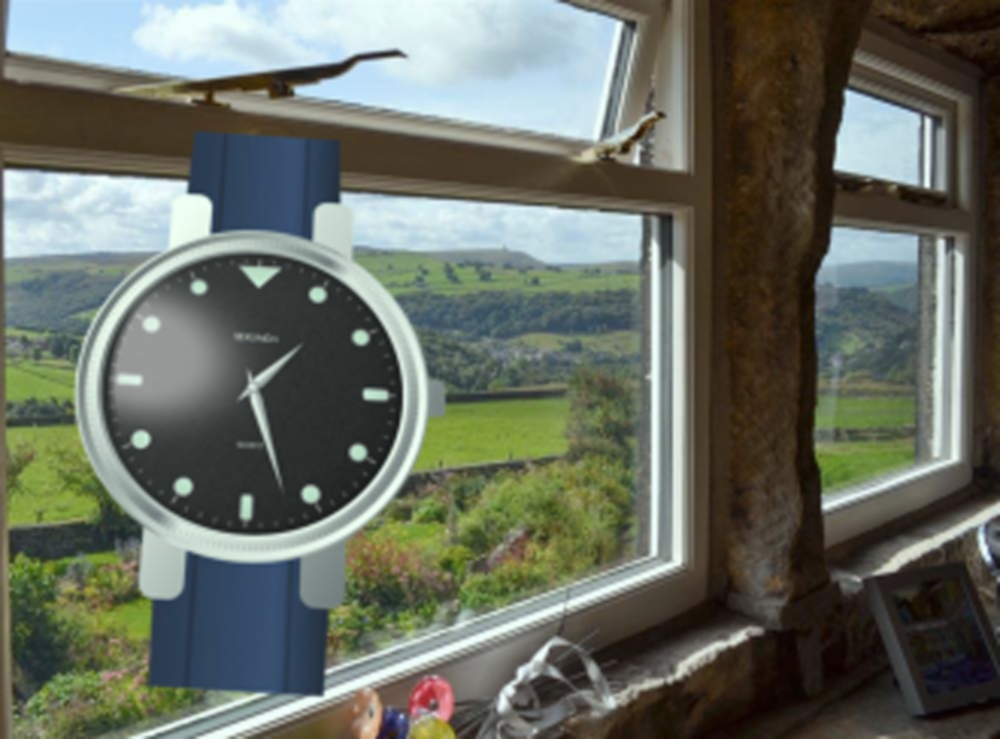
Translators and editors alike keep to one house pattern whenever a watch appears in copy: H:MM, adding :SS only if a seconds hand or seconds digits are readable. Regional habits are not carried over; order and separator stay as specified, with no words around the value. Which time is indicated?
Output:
1:27
